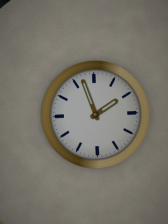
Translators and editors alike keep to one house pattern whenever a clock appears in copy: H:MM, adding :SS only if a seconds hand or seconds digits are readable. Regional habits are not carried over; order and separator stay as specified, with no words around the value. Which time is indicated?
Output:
1:57
